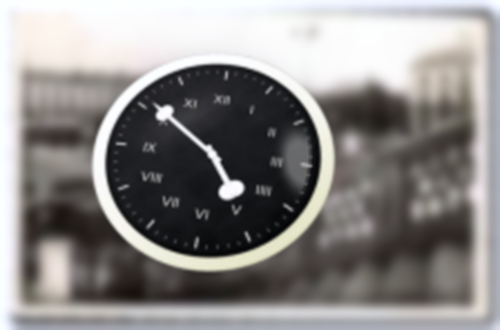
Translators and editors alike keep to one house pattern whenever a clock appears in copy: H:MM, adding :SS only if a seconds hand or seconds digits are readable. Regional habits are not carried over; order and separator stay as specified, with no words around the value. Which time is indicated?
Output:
4:51
